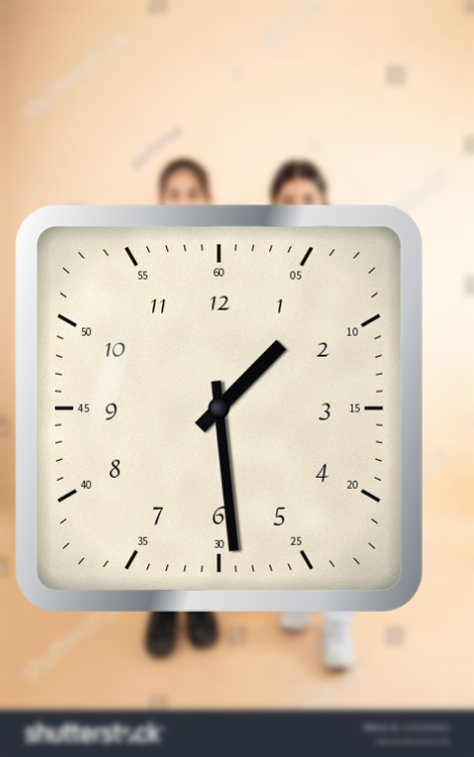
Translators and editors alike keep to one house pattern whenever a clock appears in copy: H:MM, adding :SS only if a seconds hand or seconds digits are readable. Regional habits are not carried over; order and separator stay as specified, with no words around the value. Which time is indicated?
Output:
1:29
